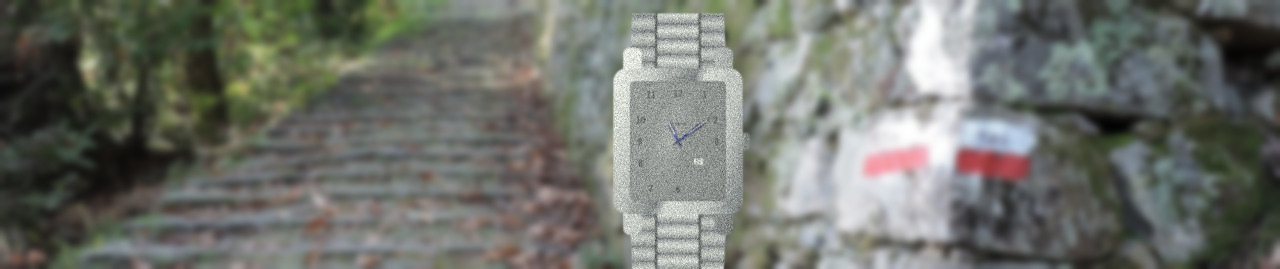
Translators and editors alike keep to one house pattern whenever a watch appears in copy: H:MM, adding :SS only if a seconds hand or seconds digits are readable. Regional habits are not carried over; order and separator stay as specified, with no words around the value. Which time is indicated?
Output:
11:09
